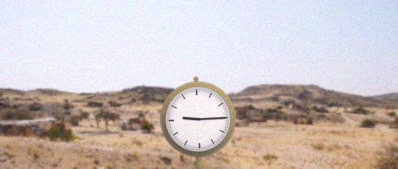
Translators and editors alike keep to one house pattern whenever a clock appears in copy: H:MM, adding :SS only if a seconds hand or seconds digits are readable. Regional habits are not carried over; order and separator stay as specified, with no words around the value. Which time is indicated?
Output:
9:15
